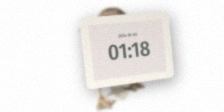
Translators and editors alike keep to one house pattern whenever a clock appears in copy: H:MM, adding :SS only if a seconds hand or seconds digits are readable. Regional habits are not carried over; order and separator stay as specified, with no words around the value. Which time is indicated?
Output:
1:18
